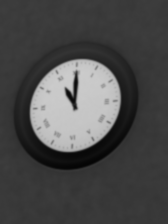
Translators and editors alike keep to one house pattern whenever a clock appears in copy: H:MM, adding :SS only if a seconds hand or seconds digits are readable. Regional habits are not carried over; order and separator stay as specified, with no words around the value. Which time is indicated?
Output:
11:00
